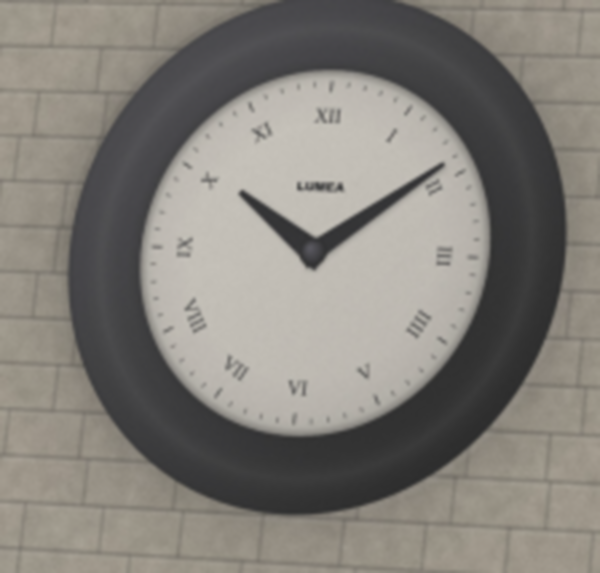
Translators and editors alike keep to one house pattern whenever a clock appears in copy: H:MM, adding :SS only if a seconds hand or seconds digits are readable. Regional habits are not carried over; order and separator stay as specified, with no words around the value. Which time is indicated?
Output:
10:09
